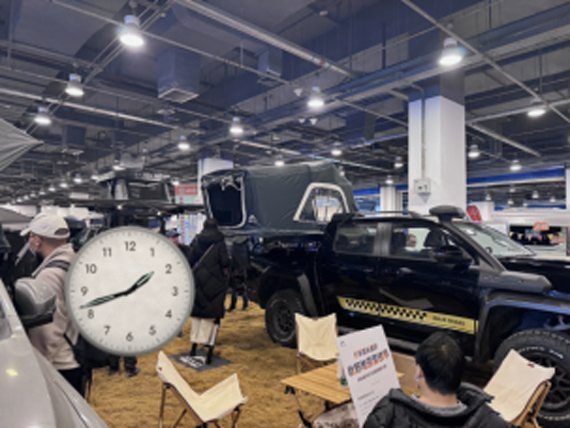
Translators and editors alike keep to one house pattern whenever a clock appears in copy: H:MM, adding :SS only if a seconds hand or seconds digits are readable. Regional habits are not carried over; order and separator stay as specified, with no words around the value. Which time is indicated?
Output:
1:42
